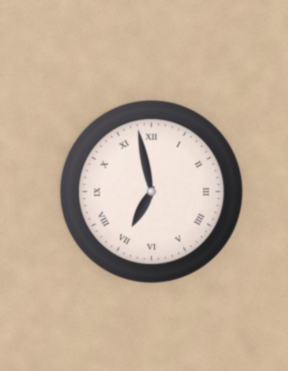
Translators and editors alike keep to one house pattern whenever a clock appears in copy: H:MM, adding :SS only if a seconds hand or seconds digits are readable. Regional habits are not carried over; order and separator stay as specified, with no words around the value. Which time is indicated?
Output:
6:58
